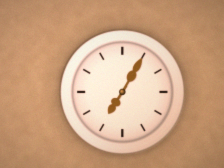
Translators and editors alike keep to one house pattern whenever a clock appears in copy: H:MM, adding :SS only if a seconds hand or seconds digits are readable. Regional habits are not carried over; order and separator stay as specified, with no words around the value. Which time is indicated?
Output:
7:05
